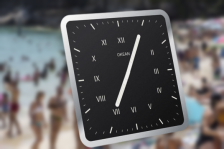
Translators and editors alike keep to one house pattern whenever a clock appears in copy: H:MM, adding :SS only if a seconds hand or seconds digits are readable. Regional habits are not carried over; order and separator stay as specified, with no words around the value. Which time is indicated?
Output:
7:05
